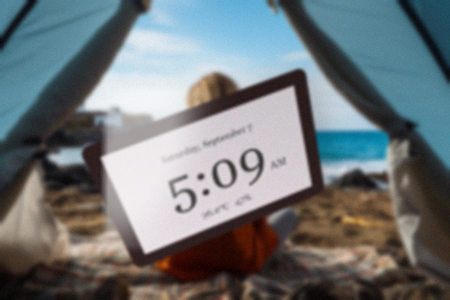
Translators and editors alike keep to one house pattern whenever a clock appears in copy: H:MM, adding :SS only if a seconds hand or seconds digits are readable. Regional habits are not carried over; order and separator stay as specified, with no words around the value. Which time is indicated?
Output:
5:09
